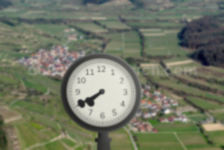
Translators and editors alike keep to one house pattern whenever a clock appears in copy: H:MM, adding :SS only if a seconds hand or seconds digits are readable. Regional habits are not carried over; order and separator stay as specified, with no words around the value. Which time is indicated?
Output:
7:40
